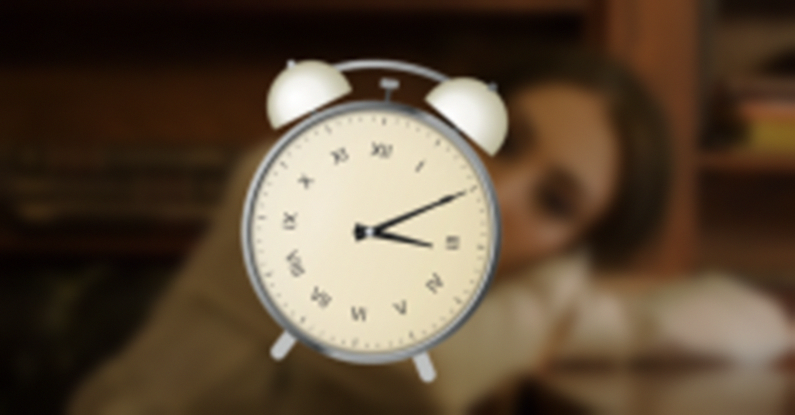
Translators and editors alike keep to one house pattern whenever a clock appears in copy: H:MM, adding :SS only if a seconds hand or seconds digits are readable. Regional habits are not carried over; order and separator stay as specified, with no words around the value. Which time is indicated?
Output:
3:10
